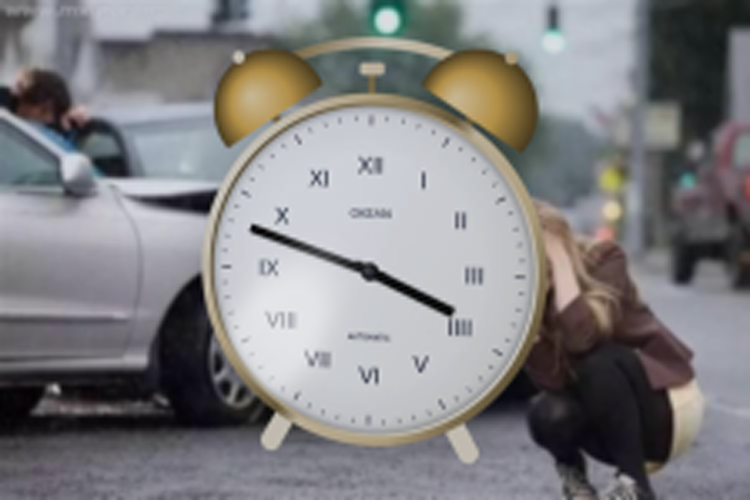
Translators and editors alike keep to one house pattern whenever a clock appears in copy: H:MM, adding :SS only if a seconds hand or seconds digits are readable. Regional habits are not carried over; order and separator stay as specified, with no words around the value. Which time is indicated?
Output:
3:48
